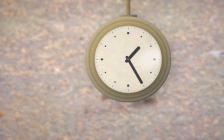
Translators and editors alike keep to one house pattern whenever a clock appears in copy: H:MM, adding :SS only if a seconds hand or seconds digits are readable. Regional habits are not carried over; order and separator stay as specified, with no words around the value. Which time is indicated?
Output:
1:25
